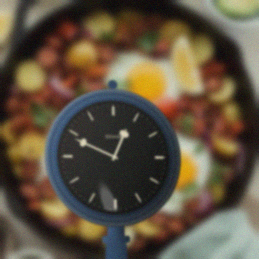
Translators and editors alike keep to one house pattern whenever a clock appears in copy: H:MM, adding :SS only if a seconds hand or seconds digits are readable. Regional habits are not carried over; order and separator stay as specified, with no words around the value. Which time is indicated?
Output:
12:49
